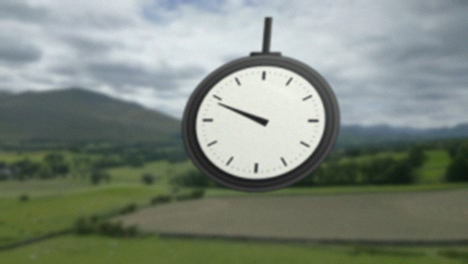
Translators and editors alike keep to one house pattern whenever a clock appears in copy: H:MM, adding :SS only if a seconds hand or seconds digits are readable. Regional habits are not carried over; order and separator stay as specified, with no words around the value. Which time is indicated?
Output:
9:49
